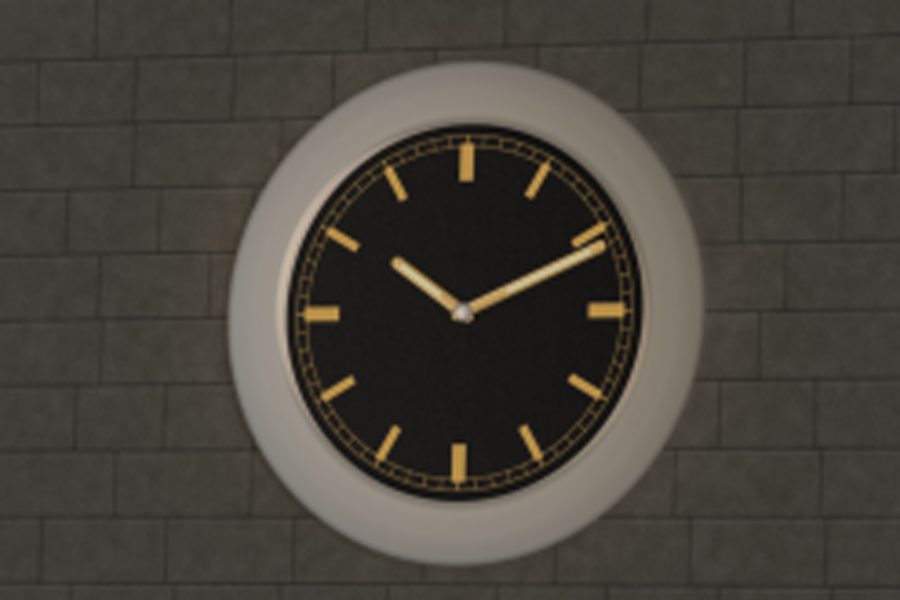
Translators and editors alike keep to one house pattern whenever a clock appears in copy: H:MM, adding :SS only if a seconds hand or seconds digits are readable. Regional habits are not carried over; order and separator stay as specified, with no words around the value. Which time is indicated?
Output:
10:11
